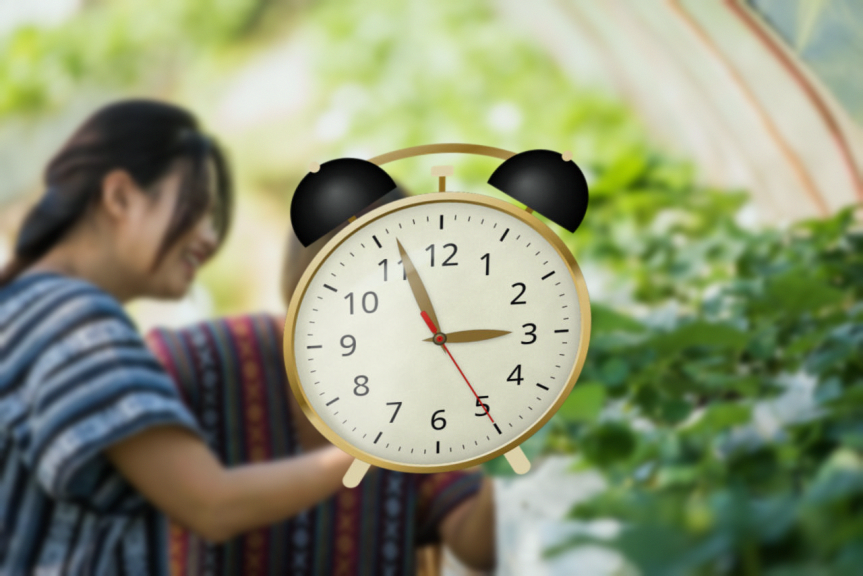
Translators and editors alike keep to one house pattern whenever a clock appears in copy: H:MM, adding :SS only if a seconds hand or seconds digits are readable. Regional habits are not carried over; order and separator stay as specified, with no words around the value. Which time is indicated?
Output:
2:56:25
